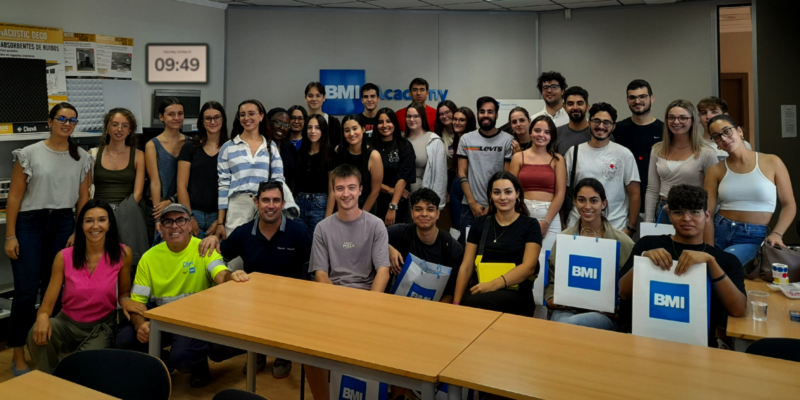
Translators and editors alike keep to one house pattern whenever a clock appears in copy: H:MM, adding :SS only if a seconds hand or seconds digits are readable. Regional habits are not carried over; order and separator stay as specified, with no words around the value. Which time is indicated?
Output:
9:49
